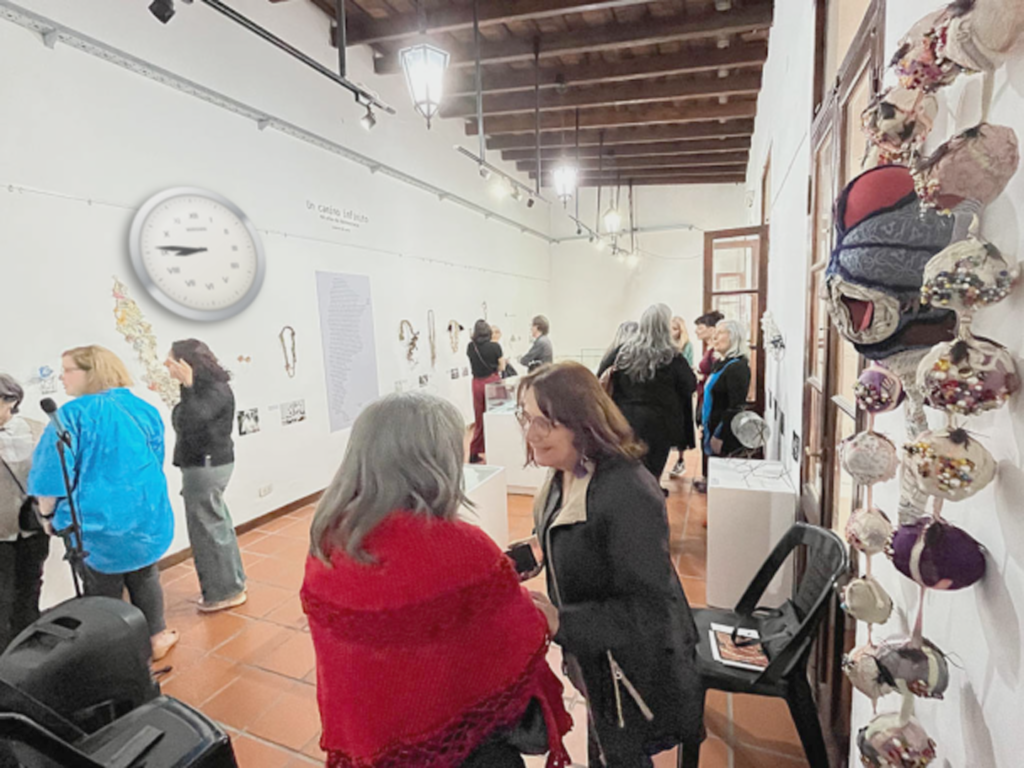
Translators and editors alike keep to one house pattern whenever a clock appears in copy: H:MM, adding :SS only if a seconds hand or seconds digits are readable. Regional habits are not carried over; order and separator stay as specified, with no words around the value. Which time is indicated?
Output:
8:46
